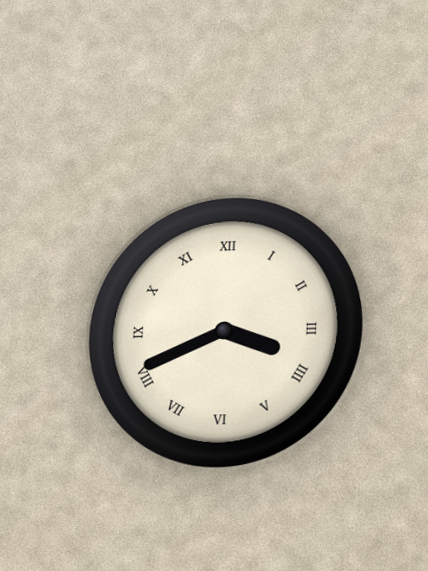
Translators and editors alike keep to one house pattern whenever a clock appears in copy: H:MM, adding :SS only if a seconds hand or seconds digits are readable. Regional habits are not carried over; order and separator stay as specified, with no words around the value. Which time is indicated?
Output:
3:41
